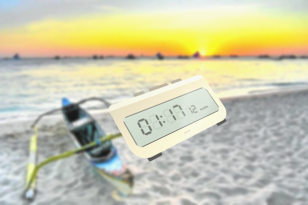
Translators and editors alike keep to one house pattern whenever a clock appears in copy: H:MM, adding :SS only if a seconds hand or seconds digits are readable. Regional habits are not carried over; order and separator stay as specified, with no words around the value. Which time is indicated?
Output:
1:17:12
